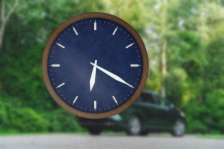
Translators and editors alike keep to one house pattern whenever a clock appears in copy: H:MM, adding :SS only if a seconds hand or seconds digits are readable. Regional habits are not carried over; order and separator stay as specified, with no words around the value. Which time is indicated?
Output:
6:20
